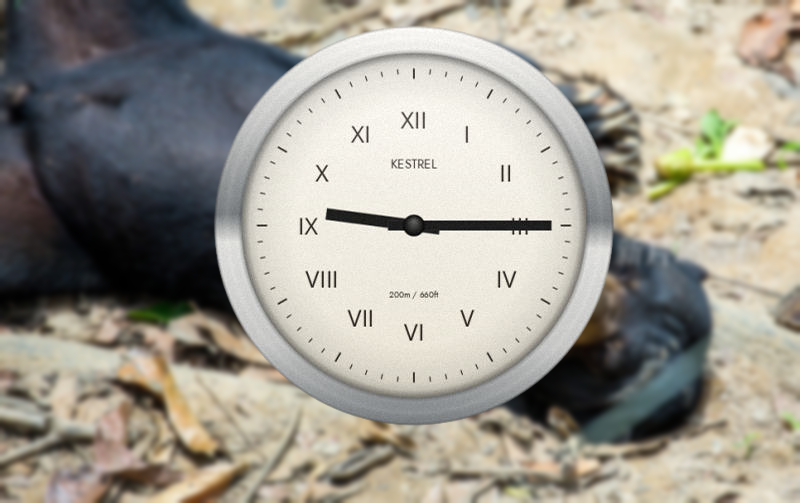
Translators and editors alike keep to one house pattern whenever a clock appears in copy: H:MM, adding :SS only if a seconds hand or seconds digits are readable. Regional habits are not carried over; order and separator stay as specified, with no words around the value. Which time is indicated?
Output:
9:15
